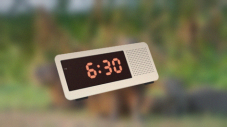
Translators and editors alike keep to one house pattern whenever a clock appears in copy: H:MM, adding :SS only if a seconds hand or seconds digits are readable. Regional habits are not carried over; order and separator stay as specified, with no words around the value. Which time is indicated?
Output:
6:30
